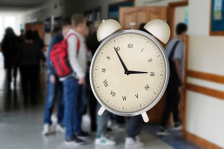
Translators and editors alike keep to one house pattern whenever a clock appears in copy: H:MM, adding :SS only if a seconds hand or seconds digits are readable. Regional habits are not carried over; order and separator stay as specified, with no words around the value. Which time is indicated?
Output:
2:54
